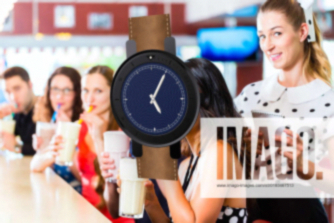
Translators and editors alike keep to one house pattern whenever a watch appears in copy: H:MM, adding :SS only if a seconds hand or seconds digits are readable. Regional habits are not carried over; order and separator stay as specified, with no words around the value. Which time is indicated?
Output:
5:05
